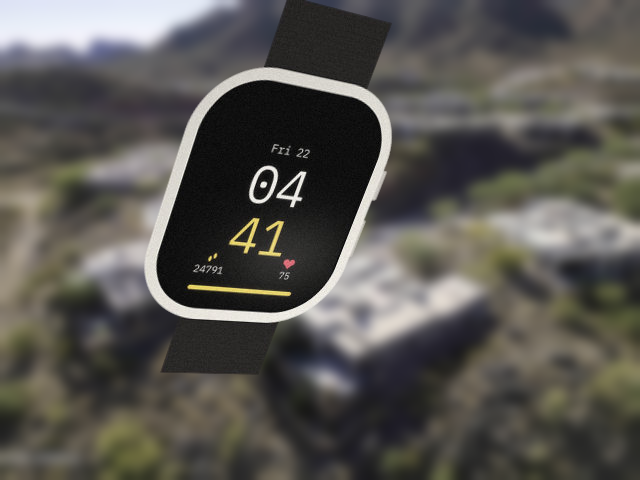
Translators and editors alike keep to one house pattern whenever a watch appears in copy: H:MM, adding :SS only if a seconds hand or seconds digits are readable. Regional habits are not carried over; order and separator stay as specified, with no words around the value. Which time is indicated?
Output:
4:41
